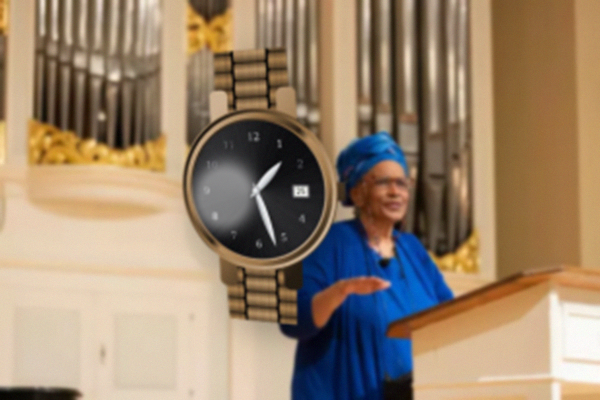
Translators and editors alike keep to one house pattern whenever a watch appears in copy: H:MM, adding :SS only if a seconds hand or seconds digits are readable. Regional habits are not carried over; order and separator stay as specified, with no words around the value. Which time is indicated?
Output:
1:27
